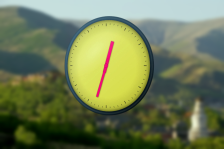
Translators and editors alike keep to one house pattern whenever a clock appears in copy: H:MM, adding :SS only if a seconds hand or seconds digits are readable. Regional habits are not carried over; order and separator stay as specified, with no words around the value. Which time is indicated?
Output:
12:33
